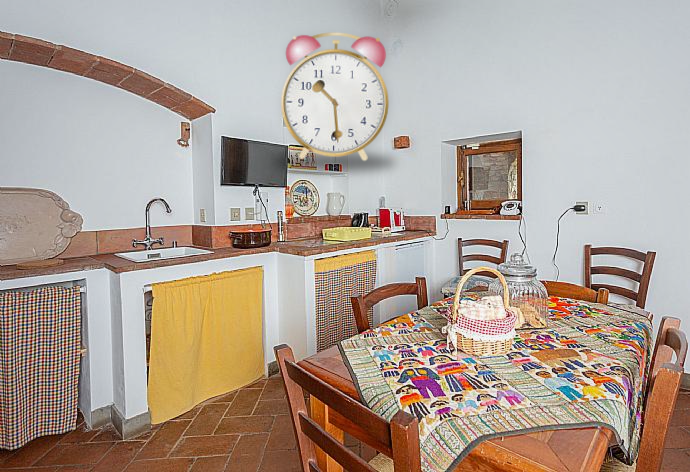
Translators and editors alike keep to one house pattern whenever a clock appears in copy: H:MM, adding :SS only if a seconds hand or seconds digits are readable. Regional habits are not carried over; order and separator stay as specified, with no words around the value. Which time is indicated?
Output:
10:29
